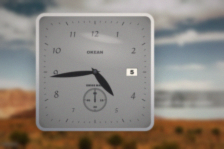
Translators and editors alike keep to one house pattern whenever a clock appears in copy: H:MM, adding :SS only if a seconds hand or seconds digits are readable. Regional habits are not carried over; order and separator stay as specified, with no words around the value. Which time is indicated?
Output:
4:44
